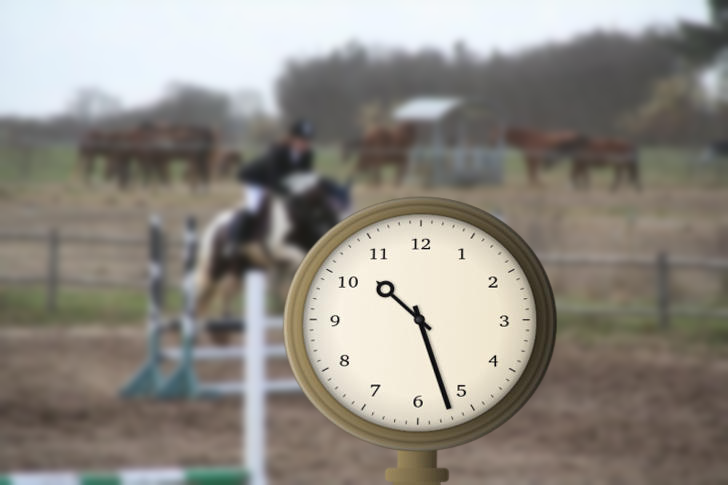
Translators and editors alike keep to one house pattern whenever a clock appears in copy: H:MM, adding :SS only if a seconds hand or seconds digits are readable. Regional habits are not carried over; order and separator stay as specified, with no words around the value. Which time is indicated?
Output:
10:27
